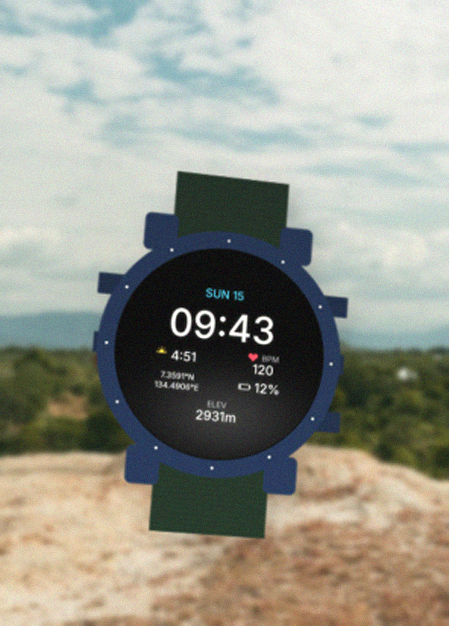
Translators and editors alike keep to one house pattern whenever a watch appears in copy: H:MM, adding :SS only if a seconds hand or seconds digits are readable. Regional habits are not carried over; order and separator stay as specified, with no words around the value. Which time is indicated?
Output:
9:43
